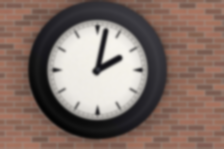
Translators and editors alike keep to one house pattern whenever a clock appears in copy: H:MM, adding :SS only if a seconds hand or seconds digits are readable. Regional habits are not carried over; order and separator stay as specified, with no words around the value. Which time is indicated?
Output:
2:02
